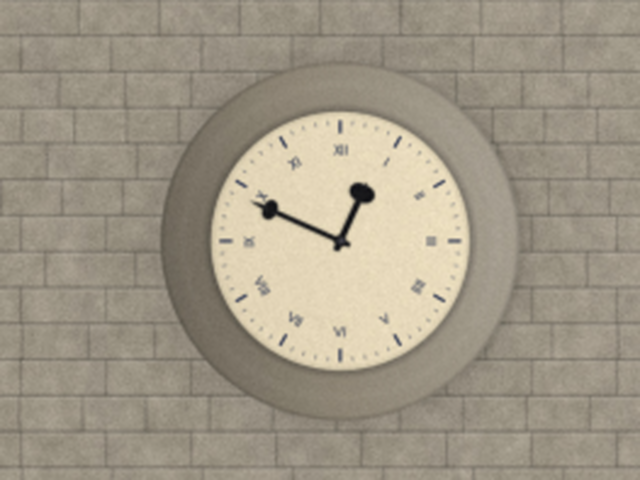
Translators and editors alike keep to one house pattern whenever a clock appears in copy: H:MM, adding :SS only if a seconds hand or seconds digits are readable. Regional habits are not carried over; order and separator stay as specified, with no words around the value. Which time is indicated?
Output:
12:49
